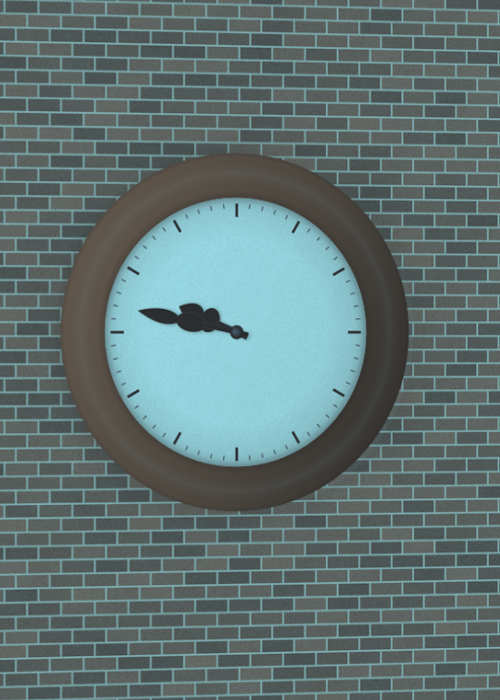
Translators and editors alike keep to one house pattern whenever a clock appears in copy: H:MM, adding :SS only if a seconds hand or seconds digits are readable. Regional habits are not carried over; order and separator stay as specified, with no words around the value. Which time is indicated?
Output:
9:47
